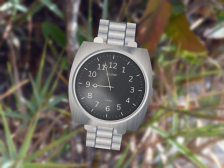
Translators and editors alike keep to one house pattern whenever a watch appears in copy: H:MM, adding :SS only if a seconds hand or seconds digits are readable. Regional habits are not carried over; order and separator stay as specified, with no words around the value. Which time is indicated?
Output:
8:57
